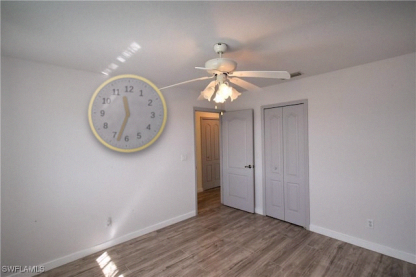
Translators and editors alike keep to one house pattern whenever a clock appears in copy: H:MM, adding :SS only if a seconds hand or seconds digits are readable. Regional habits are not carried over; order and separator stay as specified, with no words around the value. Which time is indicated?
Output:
11:33
